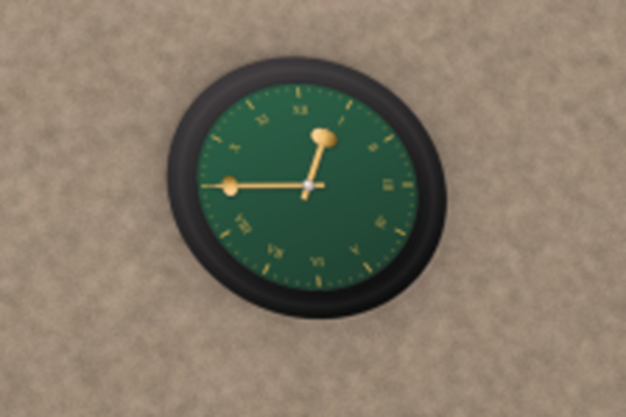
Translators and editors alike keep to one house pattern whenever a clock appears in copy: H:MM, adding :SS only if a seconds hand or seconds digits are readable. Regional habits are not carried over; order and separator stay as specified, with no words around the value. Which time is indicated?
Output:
12:45
